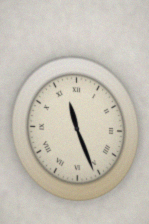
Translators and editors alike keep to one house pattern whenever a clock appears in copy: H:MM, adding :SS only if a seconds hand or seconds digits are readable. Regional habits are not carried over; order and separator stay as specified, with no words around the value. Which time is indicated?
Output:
11:26
